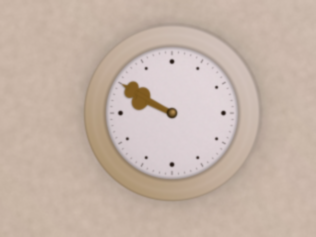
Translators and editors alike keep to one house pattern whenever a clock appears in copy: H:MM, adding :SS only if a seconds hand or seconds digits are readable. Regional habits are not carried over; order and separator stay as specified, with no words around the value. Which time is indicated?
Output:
9:50
